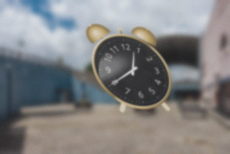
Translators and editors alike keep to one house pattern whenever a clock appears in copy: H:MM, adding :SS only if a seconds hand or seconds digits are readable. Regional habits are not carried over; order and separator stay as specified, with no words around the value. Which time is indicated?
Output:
12:40
